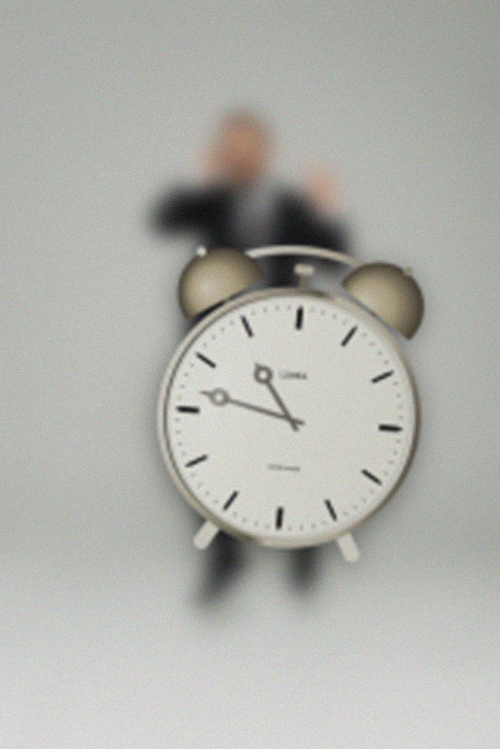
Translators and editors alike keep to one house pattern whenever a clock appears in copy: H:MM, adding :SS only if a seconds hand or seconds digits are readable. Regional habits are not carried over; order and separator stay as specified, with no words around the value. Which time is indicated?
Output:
10:47
